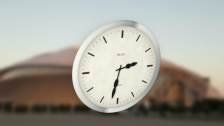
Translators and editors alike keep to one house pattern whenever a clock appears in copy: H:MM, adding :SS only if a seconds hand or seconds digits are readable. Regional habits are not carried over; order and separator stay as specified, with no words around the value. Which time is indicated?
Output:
2:32
